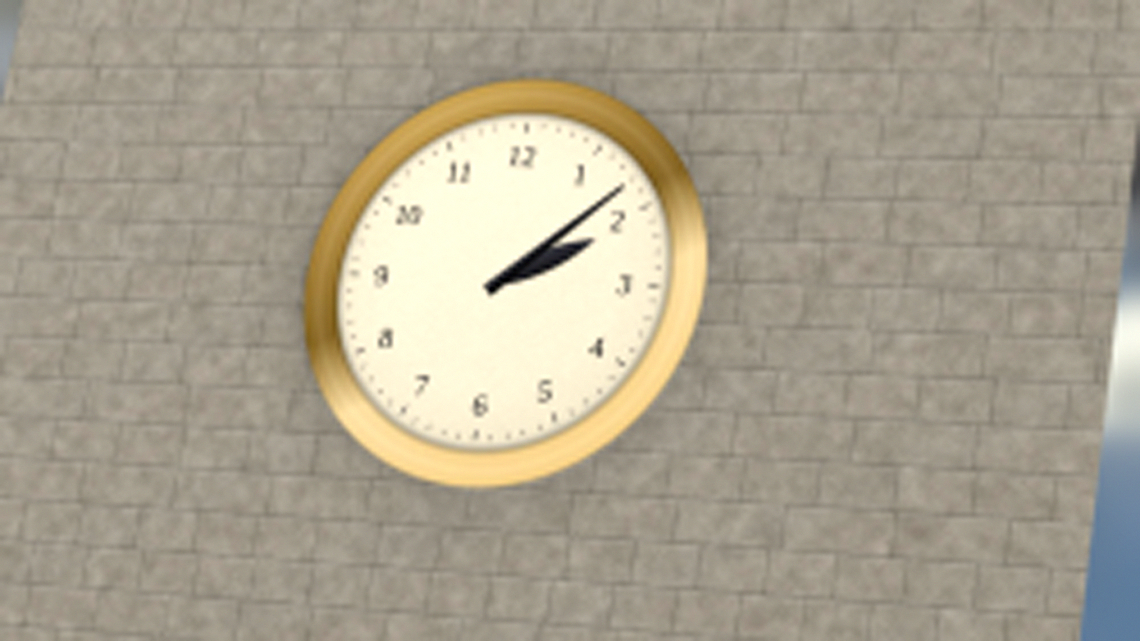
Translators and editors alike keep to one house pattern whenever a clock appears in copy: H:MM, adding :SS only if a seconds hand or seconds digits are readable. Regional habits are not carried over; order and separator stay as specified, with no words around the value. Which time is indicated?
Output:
2:08
